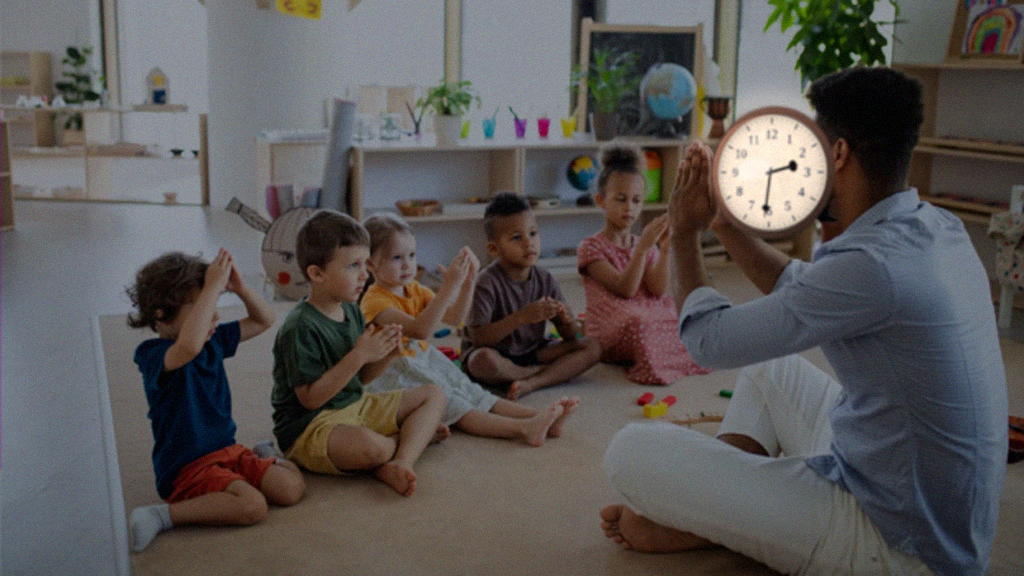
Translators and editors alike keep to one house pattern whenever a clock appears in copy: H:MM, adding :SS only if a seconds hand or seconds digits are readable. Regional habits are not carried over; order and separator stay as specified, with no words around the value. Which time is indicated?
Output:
2:31
